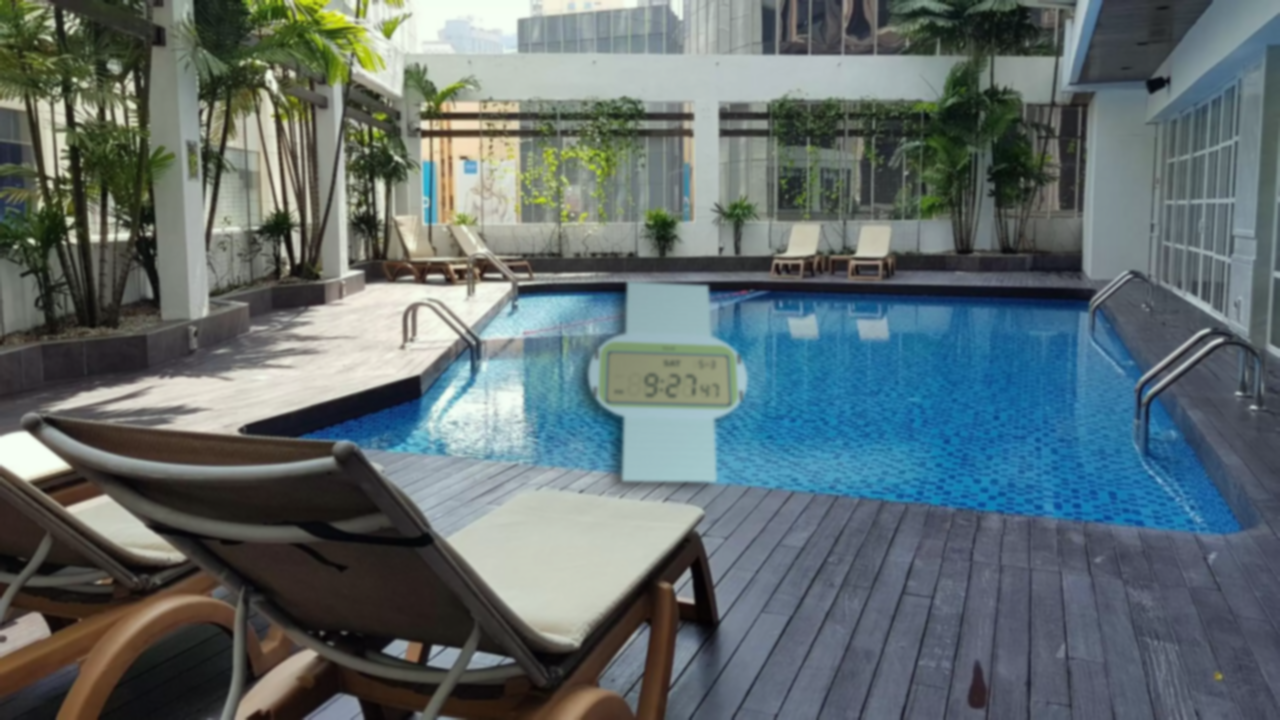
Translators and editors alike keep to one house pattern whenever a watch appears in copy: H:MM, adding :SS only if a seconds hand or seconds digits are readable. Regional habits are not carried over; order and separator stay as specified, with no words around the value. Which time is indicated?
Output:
9:27:47
